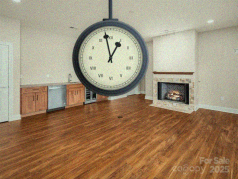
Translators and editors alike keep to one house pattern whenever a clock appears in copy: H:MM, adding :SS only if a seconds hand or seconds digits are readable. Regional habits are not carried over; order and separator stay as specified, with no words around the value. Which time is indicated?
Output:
12:58
